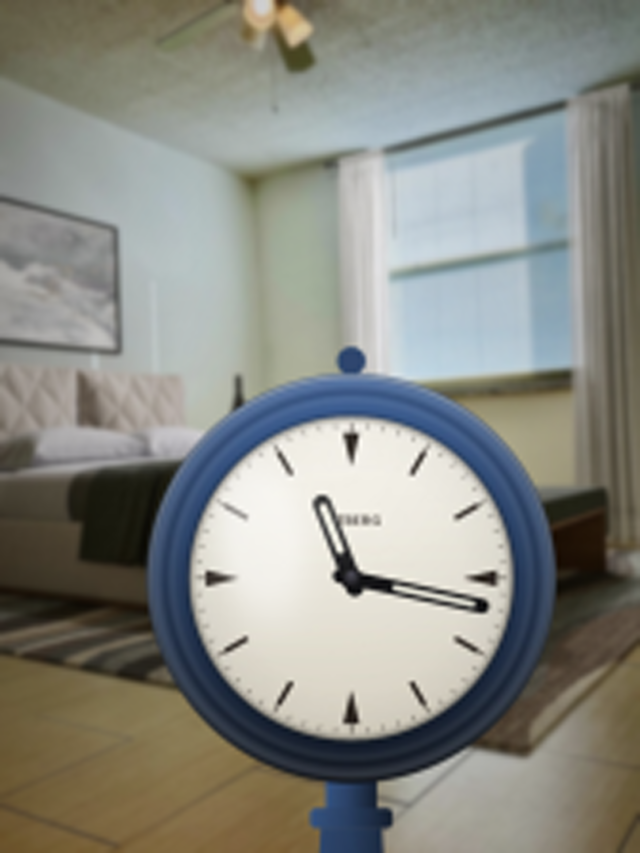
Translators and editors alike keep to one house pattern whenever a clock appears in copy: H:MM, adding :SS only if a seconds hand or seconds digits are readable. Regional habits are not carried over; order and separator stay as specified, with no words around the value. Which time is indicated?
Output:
11:17
